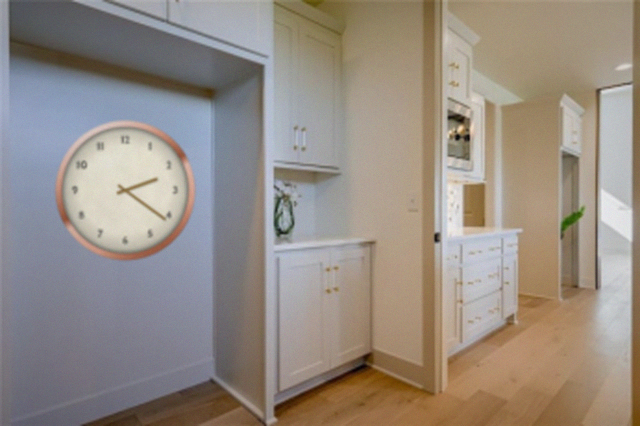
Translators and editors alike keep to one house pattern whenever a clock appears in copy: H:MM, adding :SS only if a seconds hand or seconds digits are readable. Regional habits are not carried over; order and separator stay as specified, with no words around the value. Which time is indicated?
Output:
2:21
